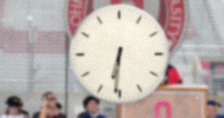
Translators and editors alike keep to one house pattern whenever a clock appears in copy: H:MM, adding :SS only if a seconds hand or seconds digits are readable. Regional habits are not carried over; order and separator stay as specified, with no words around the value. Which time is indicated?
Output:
6:31
